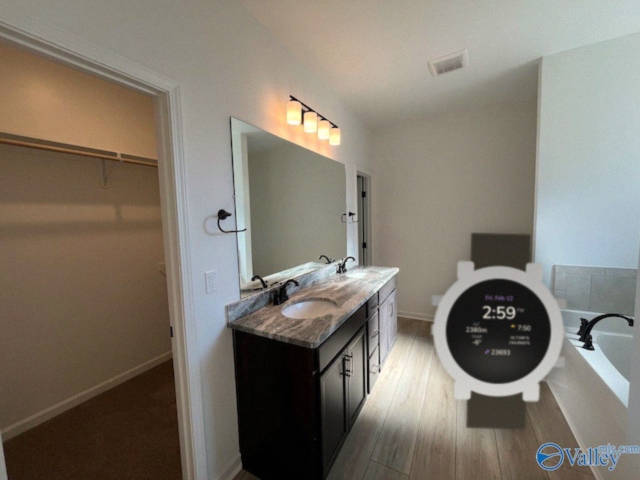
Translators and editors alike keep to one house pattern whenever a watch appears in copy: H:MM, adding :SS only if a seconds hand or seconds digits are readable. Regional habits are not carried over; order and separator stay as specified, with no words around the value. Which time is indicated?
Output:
2:59
